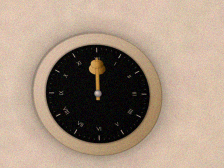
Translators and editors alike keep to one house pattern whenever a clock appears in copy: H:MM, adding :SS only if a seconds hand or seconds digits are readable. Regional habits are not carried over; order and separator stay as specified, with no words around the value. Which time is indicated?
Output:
12:00
